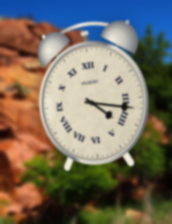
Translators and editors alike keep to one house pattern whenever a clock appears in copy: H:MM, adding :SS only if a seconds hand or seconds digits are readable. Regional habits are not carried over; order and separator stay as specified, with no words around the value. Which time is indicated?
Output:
4:17
